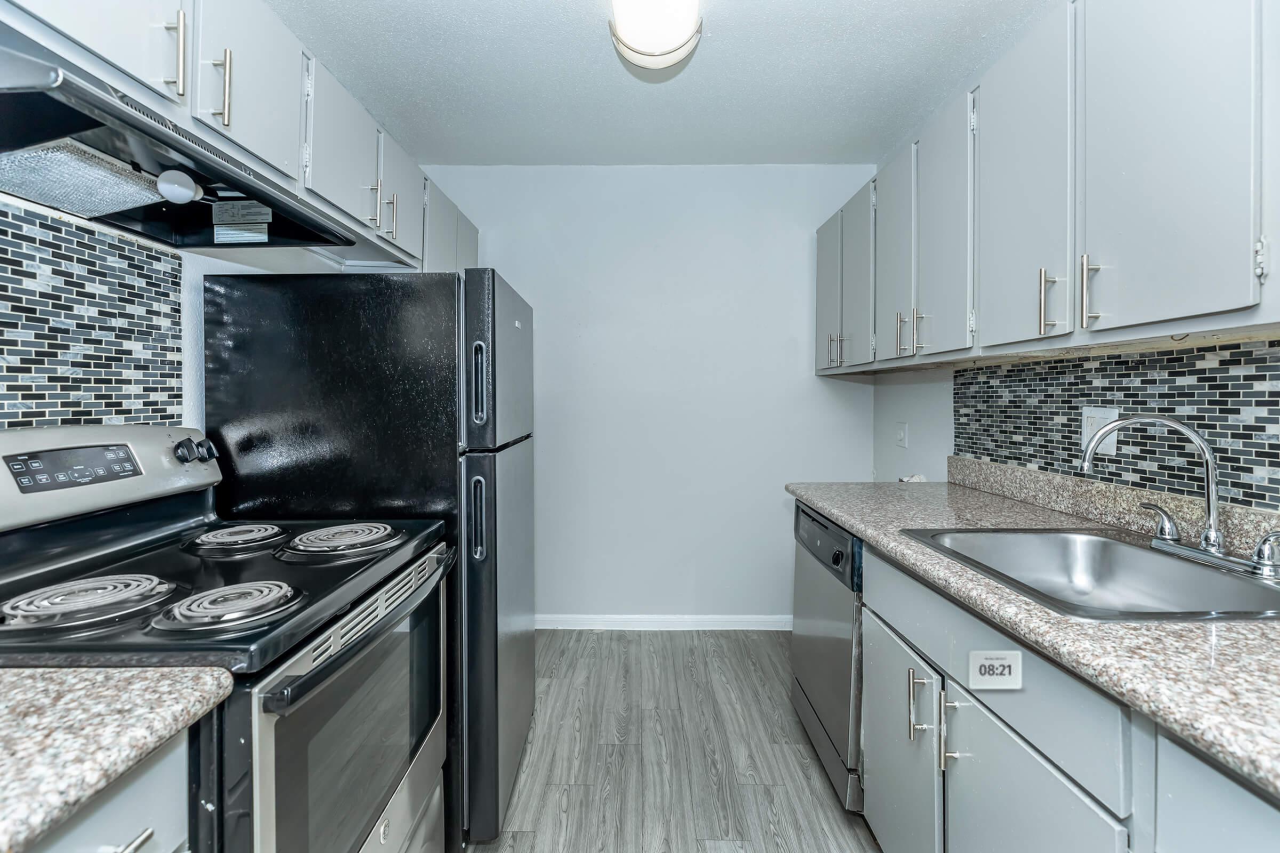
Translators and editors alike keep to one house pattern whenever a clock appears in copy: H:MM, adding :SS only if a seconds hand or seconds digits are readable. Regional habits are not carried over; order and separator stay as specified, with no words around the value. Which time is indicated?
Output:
8:21
